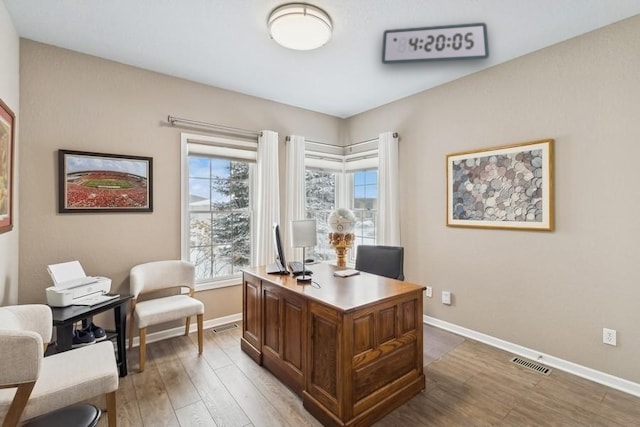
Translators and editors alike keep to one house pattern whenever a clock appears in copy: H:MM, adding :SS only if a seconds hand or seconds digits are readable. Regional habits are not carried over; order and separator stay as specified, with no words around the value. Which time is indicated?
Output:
4:20:05
